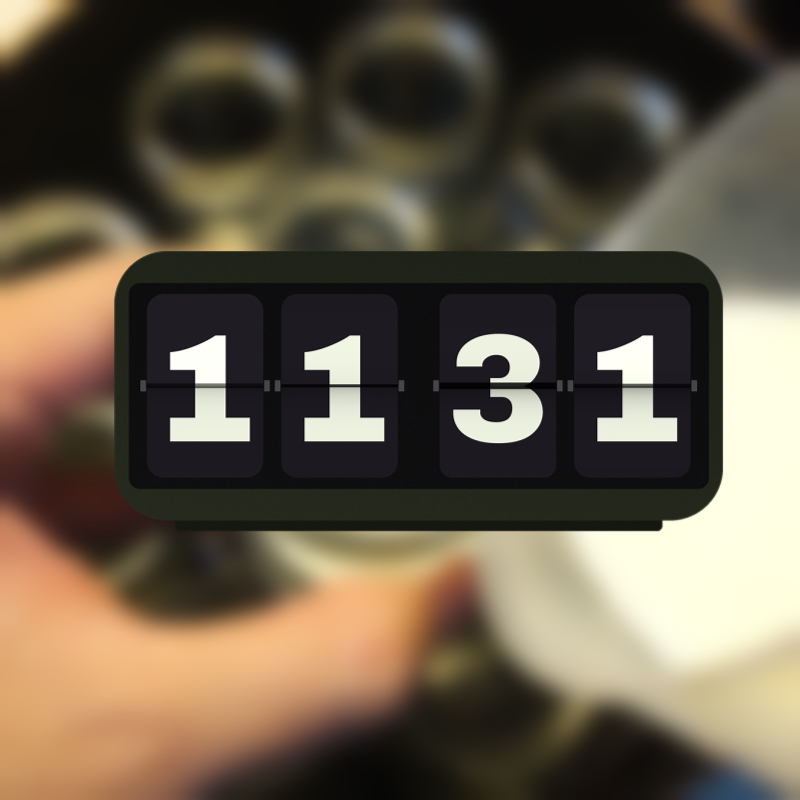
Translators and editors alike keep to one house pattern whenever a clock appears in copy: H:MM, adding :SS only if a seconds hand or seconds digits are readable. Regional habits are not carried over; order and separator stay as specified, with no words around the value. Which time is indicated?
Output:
11:31
